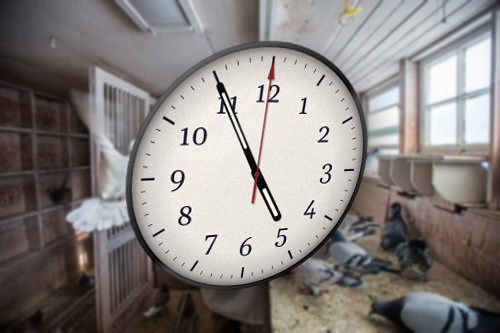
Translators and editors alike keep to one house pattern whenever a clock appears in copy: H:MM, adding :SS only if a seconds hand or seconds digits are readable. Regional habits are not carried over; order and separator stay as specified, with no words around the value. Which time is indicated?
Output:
4:55:00
